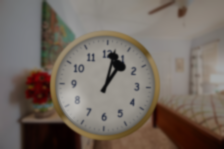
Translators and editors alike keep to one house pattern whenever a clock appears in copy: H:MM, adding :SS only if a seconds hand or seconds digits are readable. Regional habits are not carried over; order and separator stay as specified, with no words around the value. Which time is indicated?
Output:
1:02
